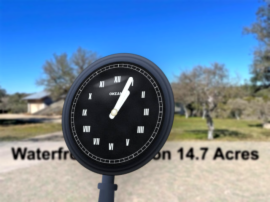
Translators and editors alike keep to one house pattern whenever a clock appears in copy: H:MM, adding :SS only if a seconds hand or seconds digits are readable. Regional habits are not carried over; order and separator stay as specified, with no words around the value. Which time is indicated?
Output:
1:04
